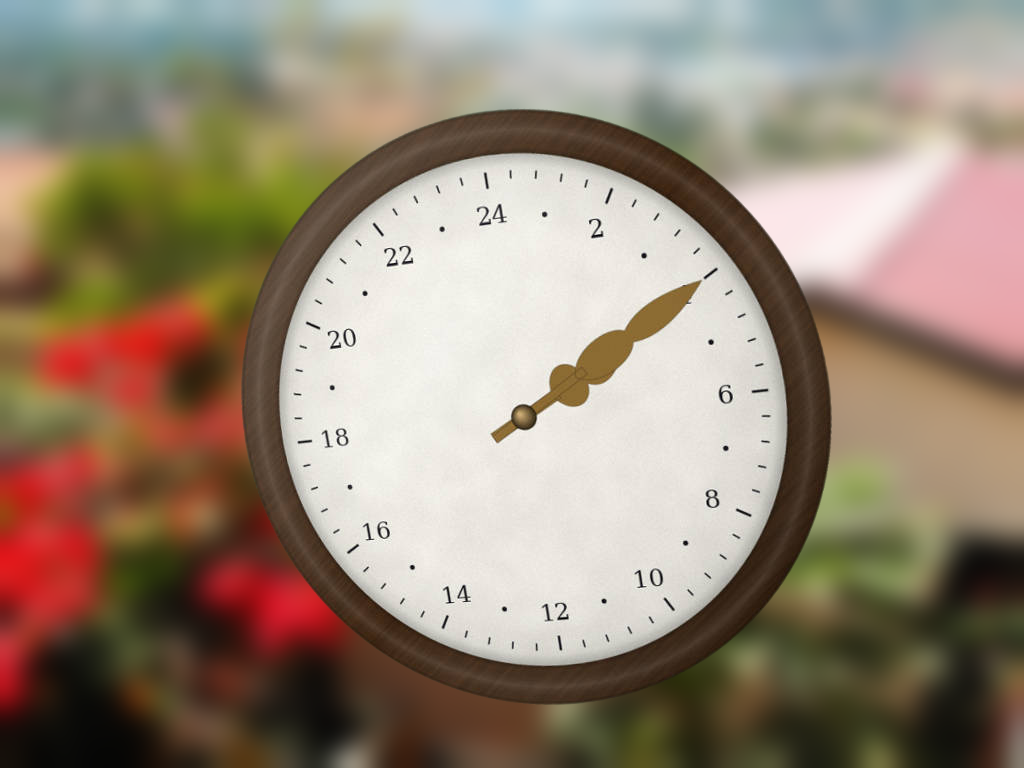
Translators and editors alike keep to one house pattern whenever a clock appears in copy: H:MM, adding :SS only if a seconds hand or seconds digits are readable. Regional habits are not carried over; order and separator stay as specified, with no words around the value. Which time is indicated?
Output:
4:10
